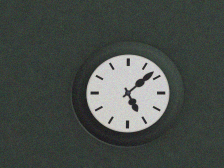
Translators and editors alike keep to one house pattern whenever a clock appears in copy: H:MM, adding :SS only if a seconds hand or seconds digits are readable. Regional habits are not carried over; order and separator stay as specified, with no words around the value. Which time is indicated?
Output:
5:08
